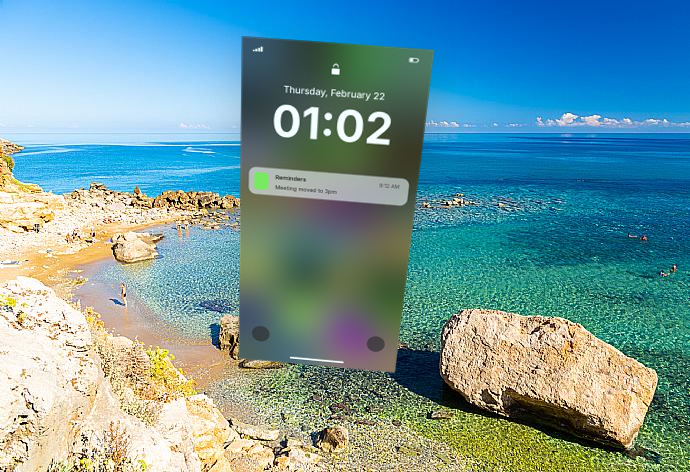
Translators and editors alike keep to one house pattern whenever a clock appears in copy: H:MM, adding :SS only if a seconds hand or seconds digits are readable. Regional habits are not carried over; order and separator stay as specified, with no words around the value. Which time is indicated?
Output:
1:02
